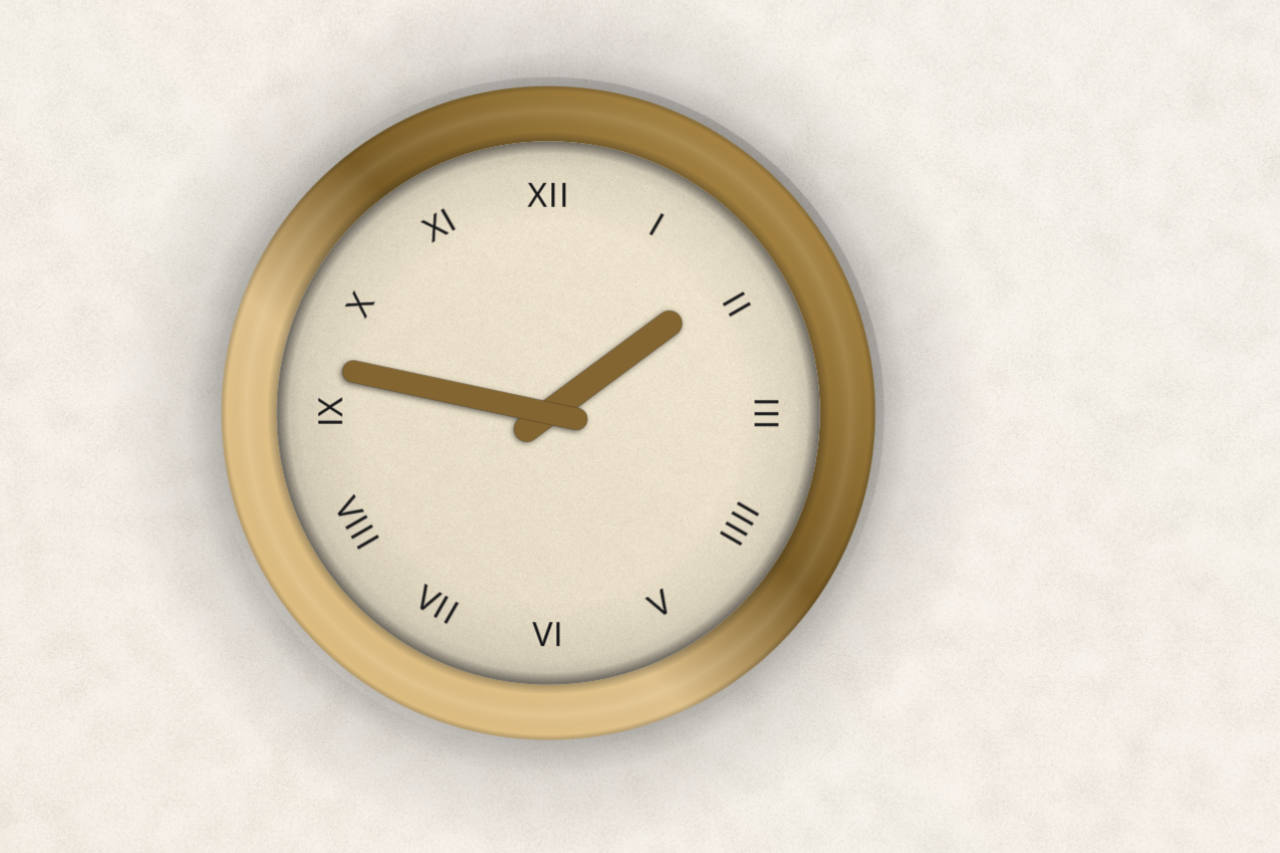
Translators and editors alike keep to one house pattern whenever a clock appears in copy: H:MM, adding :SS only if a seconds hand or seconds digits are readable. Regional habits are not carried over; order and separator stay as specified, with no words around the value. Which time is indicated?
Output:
1:47
